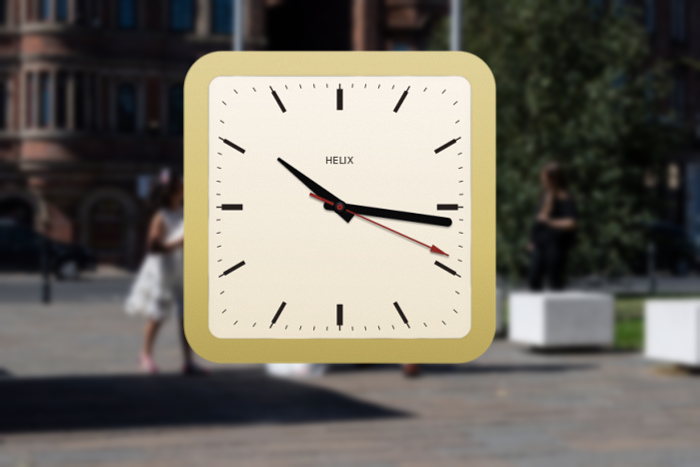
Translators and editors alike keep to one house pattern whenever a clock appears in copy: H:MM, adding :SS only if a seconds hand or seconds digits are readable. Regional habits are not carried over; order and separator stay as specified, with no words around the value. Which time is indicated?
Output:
10:16:19
